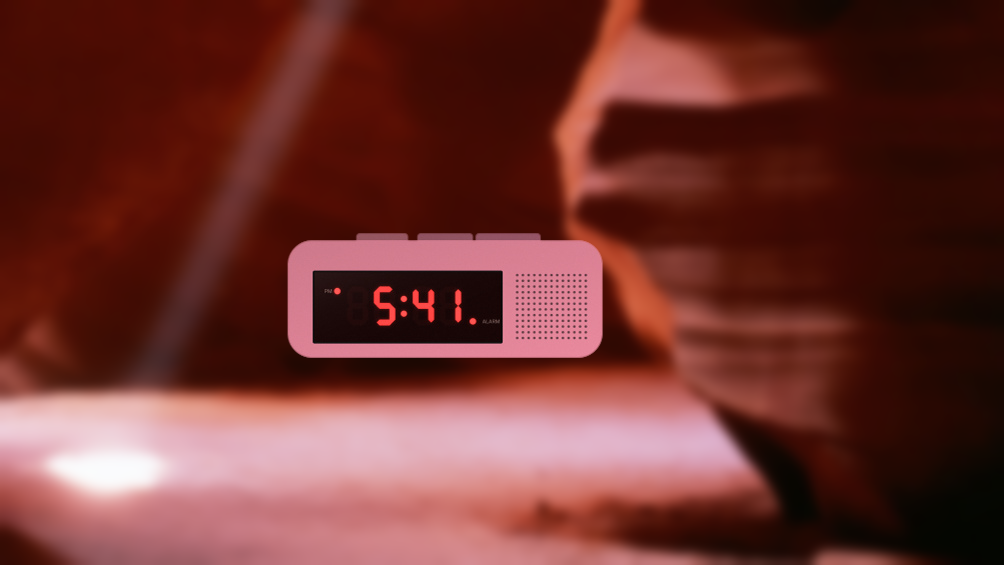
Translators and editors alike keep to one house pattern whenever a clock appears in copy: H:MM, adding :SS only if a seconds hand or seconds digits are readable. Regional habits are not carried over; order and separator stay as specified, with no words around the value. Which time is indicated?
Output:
5:41
